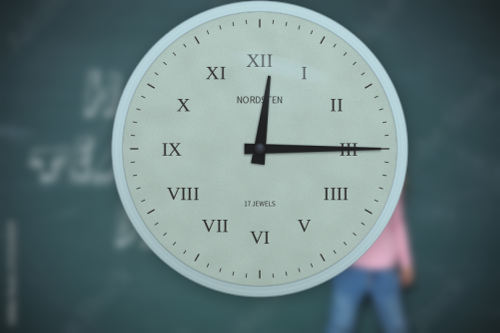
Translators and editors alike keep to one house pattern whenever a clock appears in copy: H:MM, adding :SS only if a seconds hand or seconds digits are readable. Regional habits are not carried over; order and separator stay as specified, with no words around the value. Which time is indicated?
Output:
12:15
